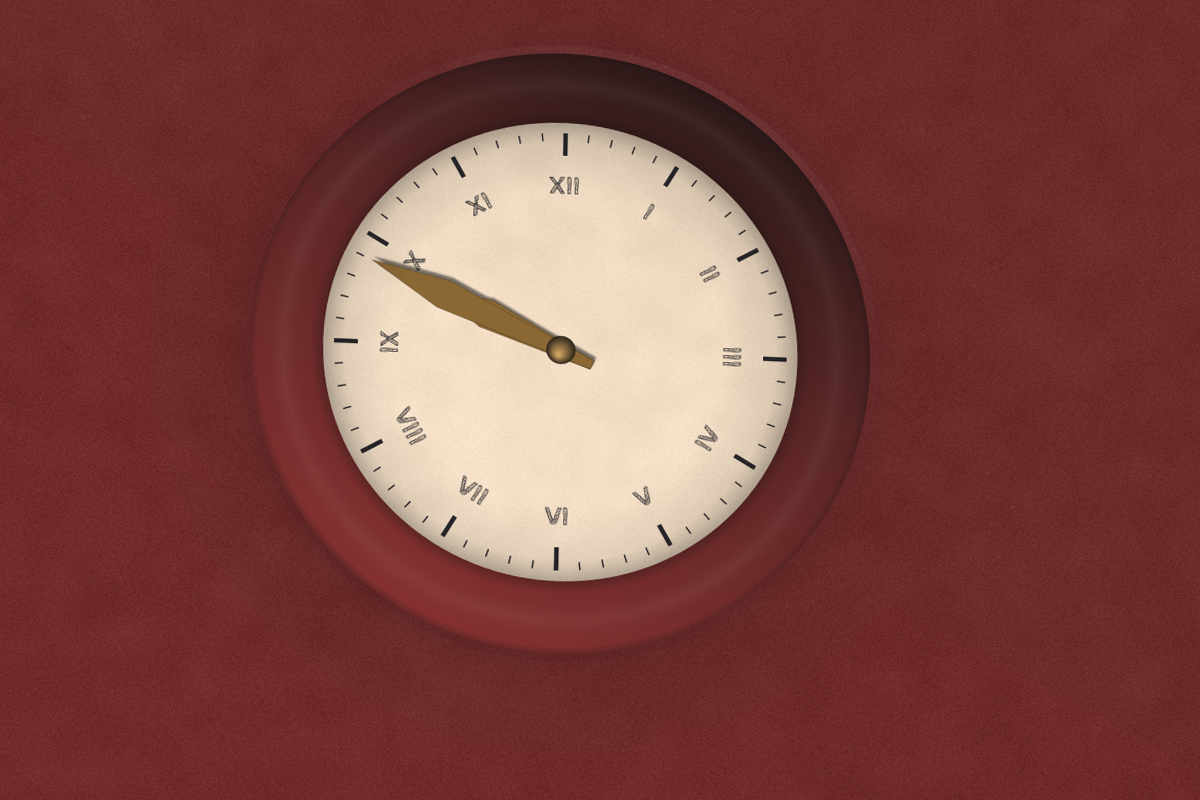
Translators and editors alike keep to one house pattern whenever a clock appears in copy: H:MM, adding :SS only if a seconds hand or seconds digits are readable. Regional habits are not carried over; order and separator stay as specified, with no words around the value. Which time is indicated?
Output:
9:49
